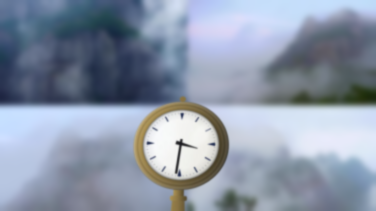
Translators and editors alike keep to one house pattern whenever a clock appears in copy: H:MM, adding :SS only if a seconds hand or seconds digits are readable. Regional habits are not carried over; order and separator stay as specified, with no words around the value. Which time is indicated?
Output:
3:31
